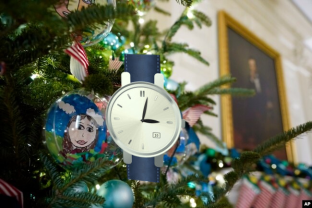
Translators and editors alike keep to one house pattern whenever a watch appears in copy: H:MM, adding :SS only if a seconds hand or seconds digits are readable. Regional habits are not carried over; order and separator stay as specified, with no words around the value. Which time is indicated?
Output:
3:02
